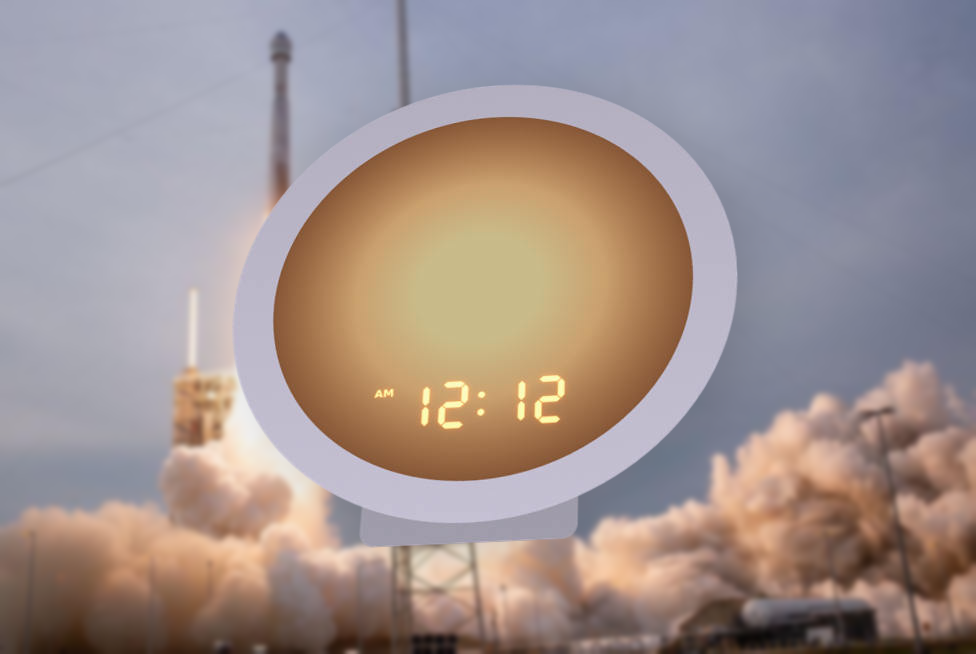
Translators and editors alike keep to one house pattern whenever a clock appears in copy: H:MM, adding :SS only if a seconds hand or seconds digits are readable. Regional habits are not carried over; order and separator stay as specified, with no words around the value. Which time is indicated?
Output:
12:12
